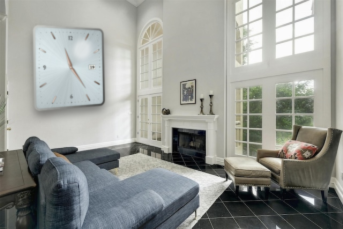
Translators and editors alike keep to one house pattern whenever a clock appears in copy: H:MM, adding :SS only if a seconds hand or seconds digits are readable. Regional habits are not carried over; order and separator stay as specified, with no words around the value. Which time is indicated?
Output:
11:24
